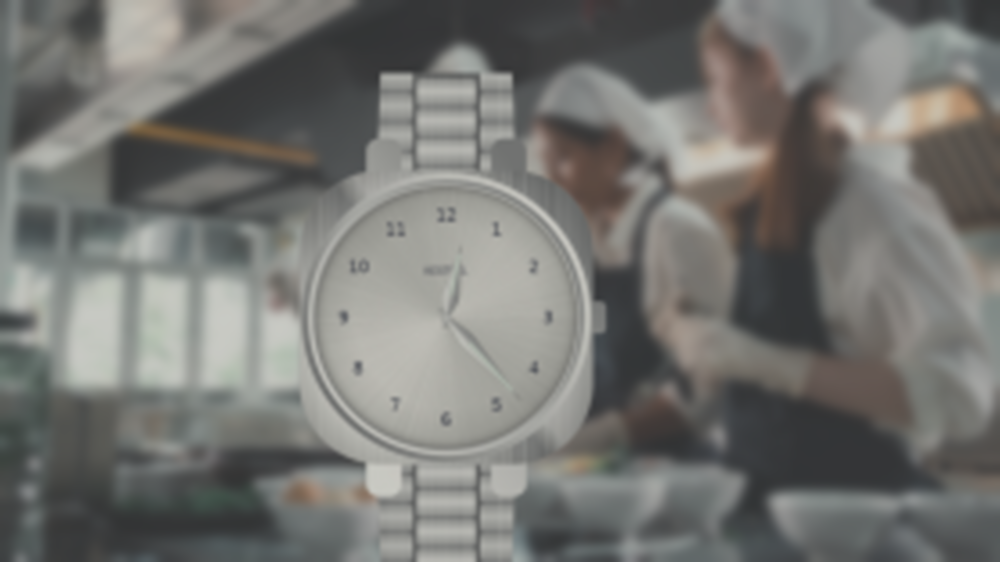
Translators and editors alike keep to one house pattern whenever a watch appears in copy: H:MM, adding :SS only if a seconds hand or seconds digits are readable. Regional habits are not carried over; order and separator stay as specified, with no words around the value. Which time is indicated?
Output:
12:23
